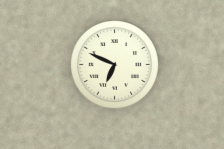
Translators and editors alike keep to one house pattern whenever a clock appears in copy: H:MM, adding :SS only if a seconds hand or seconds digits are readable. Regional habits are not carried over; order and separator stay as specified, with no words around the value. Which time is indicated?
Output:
6:49
